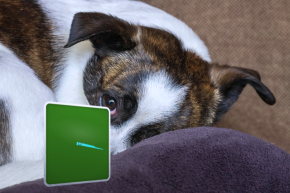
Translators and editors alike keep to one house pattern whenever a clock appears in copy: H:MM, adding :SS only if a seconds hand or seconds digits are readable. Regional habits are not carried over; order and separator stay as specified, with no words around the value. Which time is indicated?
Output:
3:17
